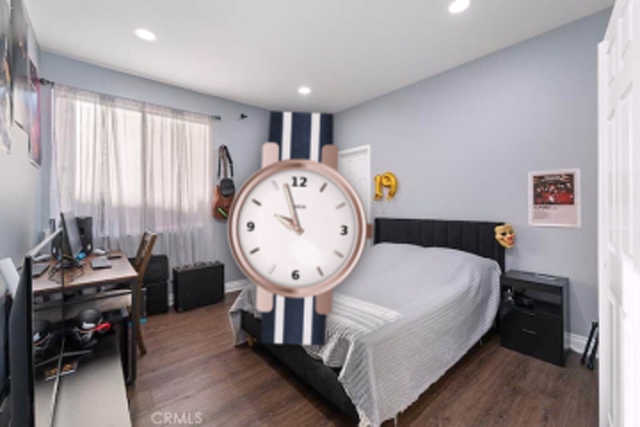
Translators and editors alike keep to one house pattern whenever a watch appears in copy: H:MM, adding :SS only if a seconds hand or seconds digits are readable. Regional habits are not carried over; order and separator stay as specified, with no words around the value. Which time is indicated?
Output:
9:57
